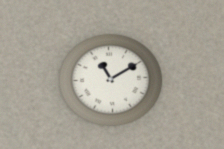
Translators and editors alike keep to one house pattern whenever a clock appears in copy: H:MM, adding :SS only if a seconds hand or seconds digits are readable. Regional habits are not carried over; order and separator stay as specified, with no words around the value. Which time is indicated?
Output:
11:10
